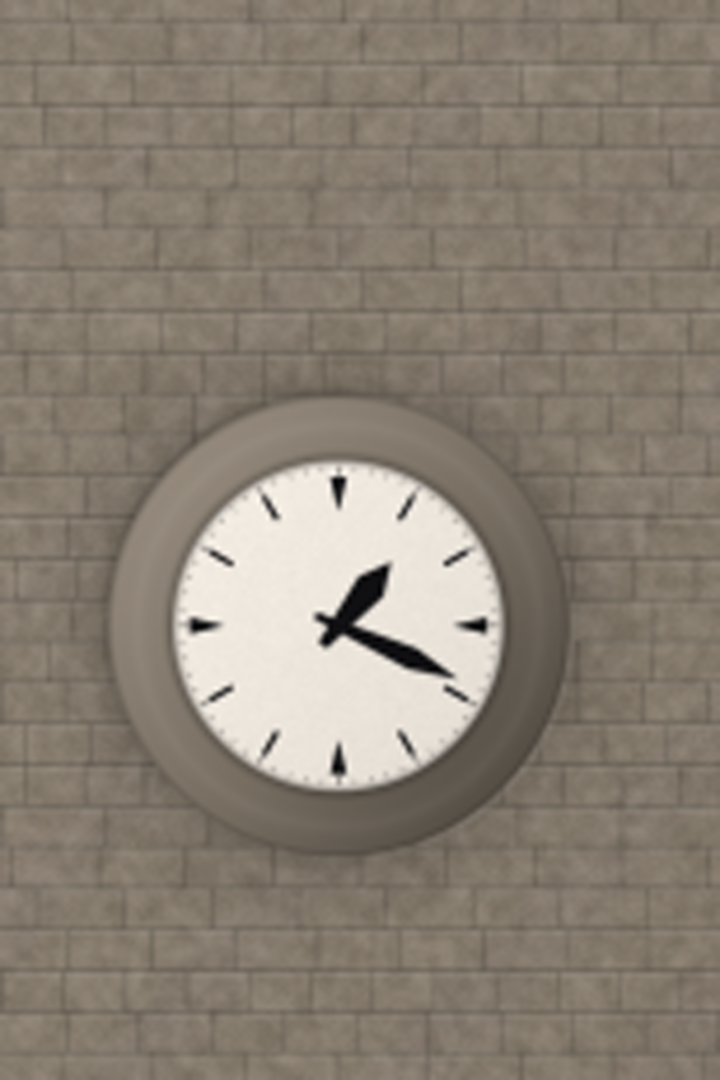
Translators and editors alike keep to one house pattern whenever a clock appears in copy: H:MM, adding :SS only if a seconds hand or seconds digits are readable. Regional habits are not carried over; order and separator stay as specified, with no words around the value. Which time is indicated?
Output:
1:19
